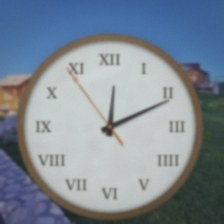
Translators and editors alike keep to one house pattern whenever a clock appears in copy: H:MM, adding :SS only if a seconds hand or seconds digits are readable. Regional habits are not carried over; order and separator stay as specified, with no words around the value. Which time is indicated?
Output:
12:10:54
